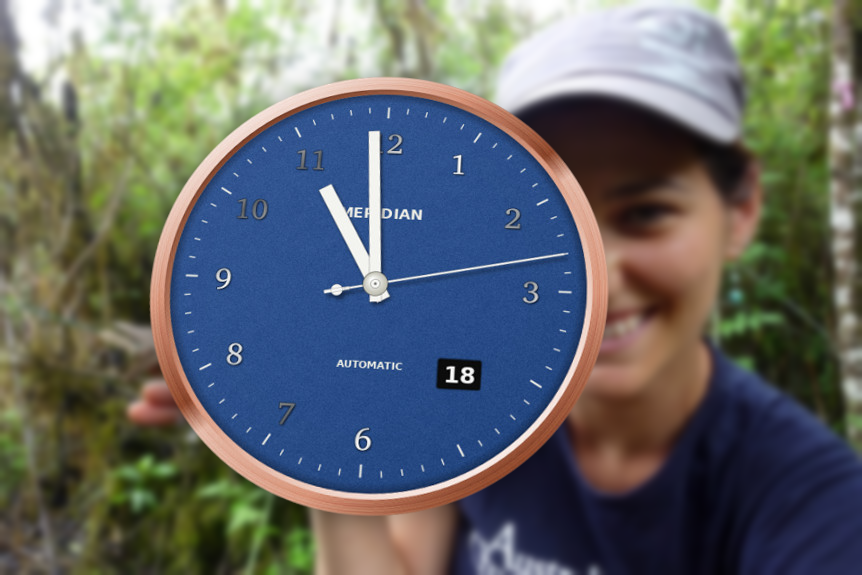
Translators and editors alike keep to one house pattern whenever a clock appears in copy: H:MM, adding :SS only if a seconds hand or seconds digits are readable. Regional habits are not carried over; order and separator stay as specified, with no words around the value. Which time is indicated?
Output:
10:59:13
